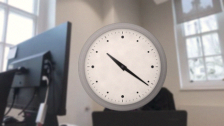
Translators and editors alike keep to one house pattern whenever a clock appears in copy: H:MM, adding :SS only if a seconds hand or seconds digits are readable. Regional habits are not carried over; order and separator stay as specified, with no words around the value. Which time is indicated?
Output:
10:21
